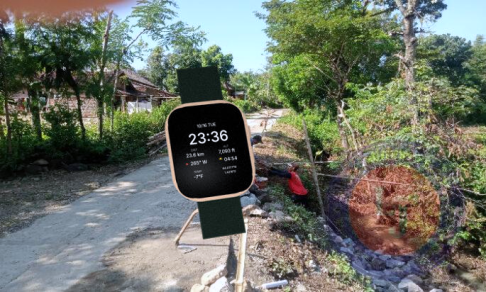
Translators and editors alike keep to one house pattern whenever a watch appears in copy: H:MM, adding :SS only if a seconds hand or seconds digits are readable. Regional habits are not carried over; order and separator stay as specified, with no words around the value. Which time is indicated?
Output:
23:36
